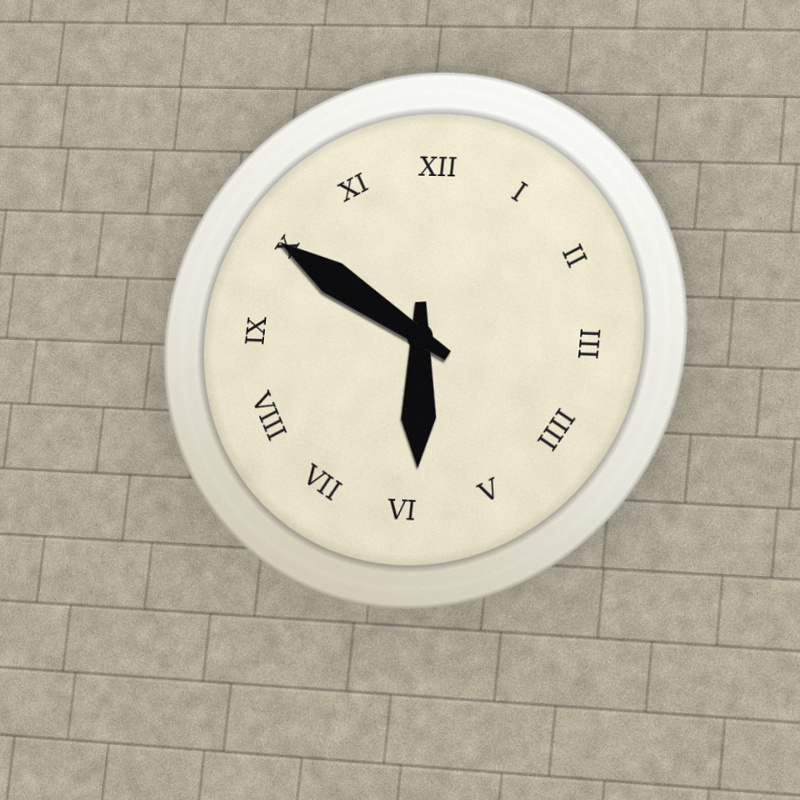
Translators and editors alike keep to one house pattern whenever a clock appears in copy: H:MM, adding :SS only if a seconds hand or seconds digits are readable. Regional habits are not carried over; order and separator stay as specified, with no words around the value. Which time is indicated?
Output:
5:50
